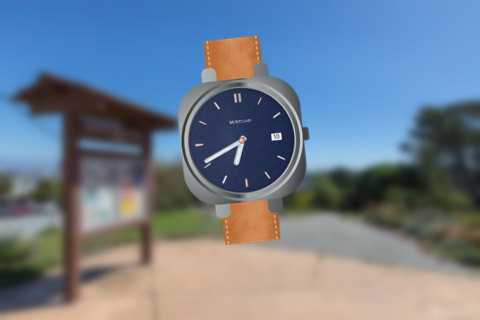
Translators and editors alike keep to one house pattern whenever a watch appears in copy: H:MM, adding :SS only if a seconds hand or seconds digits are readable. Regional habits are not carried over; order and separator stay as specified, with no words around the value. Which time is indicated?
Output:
6:41
